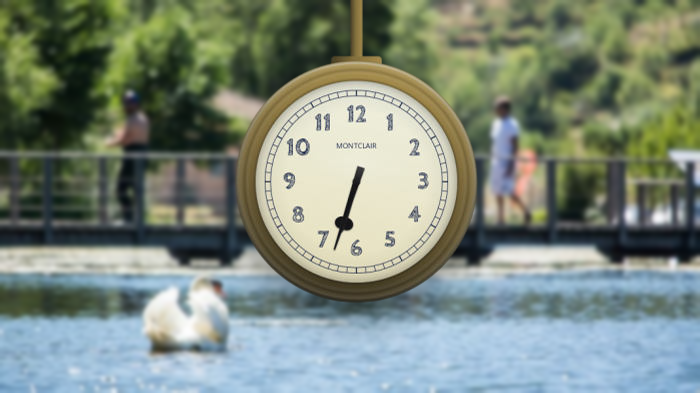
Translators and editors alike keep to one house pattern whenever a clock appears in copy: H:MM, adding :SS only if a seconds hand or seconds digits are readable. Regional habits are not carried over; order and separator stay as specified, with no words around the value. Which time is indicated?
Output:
6:33
